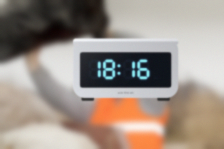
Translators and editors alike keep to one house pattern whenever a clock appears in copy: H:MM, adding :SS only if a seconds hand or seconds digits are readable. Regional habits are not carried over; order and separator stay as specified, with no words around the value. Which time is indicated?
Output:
18:16
